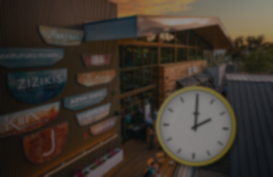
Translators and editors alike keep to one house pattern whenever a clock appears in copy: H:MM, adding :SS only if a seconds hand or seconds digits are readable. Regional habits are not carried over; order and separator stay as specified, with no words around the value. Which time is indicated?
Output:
2:00
